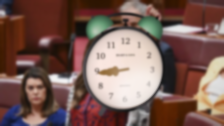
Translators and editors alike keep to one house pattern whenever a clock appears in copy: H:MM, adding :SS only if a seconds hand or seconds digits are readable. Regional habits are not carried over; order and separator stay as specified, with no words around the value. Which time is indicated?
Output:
8:44
